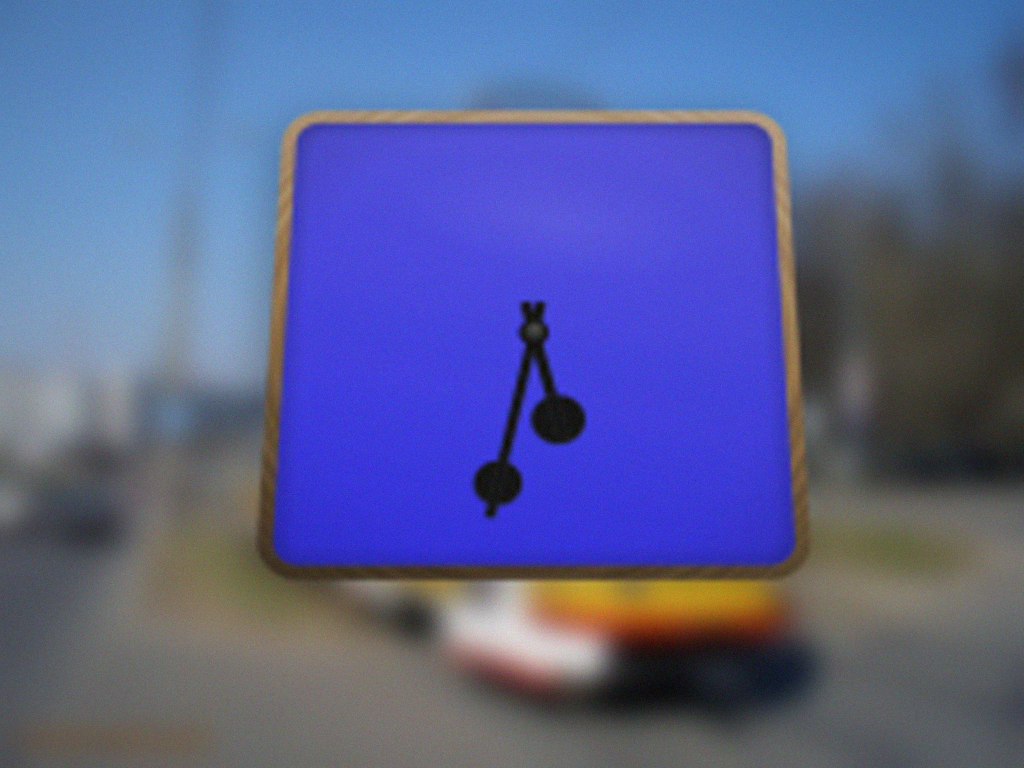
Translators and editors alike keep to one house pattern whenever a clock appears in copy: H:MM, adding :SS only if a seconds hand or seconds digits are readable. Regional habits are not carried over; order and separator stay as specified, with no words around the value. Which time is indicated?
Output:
5:32
